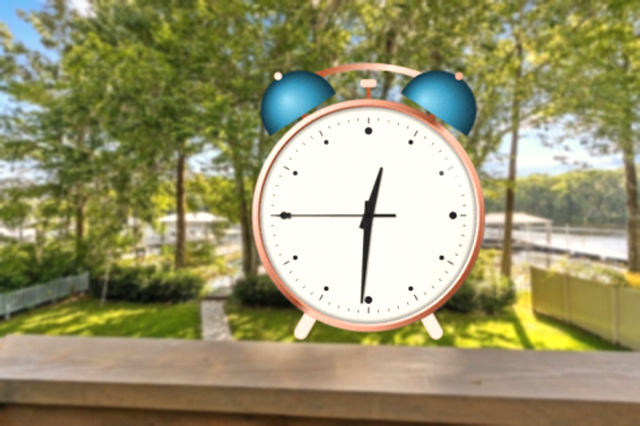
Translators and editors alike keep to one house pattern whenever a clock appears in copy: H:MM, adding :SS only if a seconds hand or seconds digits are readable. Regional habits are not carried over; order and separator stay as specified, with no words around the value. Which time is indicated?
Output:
12:30:45
